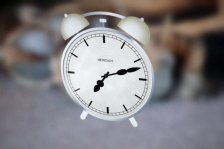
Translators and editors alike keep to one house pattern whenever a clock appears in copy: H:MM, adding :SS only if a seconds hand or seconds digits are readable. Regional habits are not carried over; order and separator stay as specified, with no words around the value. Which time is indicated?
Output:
7:12
